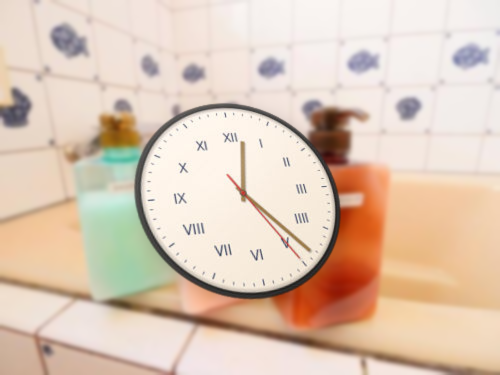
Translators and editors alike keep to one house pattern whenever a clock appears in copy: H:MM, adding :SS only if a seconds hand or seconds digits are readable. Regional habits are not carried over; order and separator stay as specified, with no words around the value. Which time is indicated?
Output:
12:23:25
